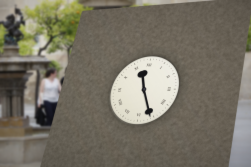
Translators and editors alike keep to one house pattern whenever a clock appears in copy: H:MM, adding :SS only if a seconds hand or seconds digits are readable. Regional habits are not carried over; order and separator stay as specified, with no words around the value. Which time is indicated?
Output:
11:26
